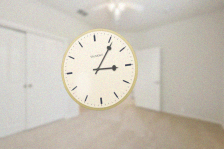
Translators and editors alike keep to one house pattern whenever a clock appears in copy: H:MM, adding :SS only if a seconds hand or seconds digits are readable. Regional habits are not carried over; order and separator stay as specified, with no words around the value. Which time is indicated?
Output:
3:06
